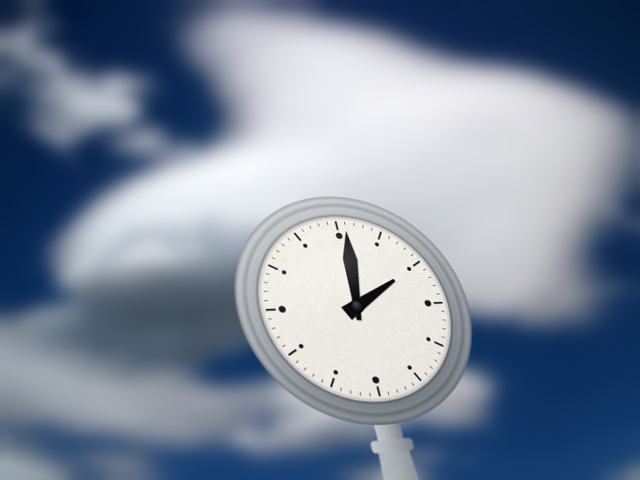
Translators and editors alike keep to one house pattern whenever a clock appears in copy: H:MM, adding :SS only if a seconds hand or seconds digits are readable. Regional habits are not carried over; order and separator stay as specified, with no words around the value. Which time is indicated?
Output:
2:01
